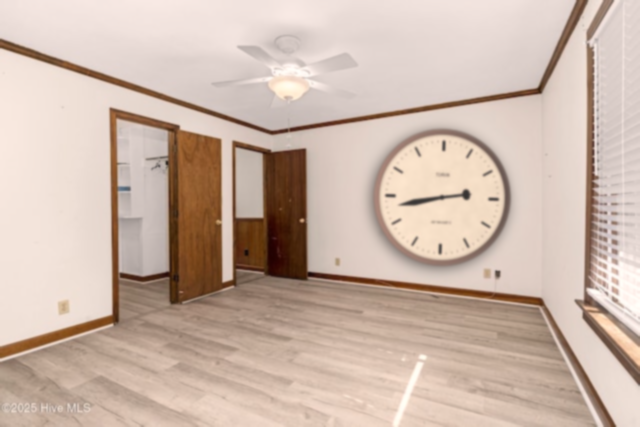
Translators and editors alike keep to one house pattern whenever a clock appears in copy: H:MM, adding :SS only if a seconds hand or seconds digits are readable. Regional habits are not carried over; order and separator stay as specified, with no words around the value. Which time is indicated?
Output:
2:43
